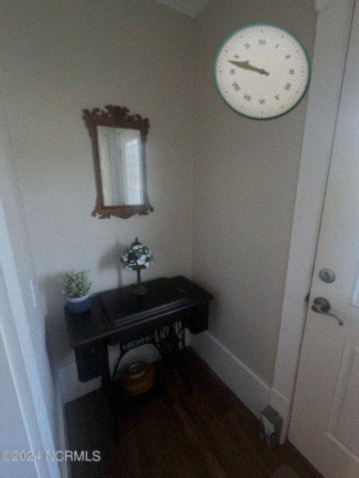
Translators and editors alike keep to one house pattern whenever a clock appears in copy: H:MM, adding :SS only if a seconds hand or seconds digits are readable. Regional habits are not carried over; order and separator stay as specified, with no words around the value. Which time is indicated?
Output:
9:48
